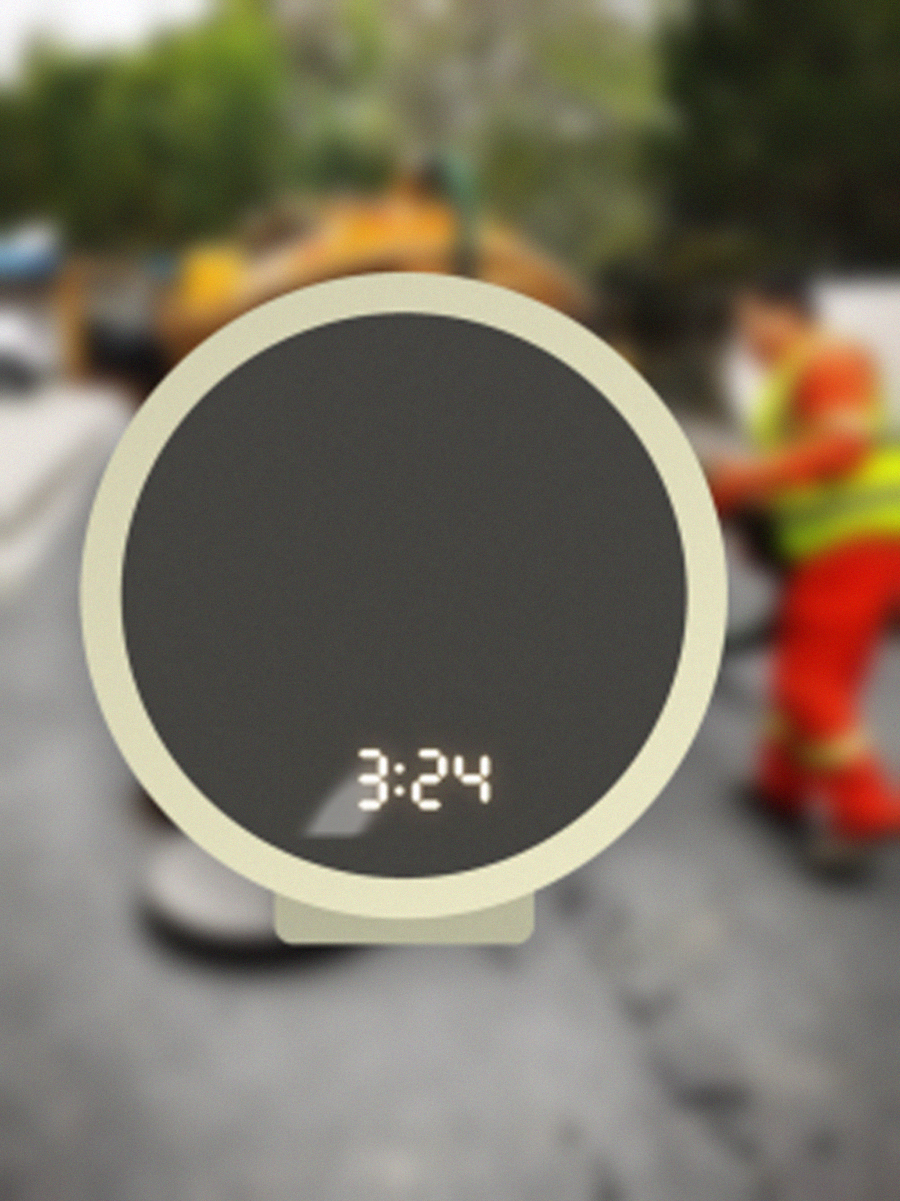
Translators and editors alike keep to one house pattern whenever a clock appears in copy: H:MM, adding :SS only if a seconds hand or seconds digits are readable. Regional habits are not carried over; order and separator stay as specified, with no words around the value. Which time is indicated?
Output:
3:24
